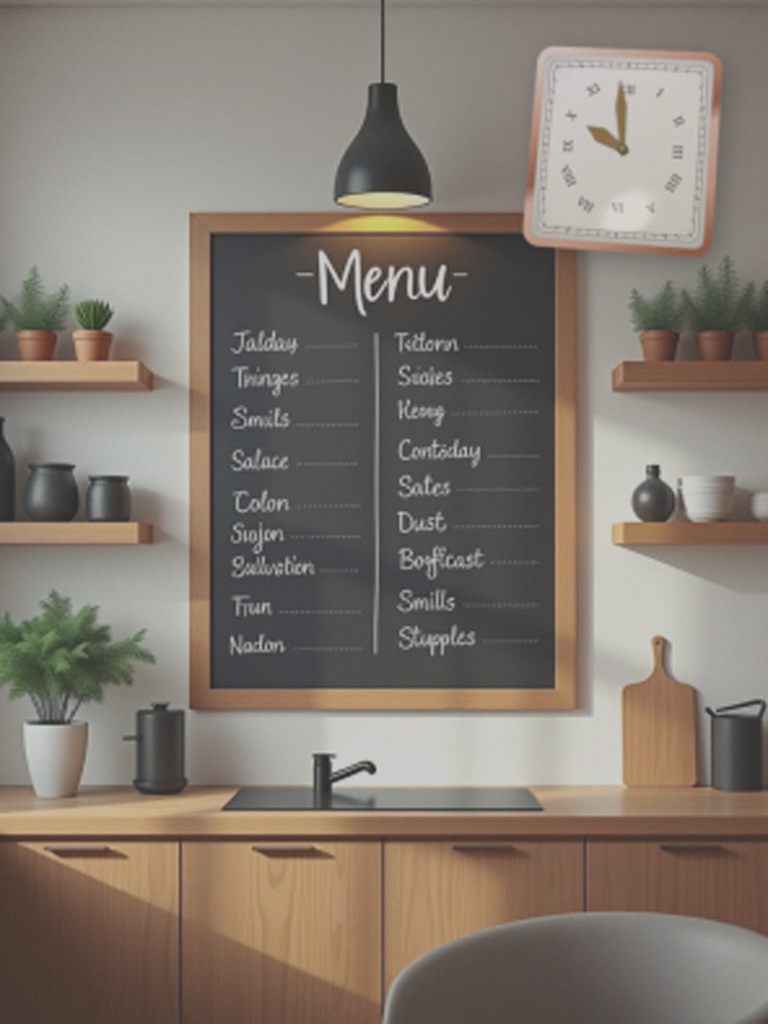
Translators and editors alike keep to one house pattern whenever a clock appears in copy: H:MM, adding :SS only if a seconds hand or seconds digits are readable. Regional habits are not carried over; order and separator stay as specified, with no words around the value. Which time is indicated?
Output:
9:59
